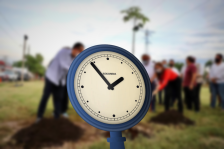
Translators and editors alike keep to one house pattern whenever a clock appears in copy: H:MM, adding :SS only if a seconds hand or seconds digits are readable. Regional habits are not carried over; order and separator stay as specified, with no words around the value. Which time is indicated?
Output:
1:54
